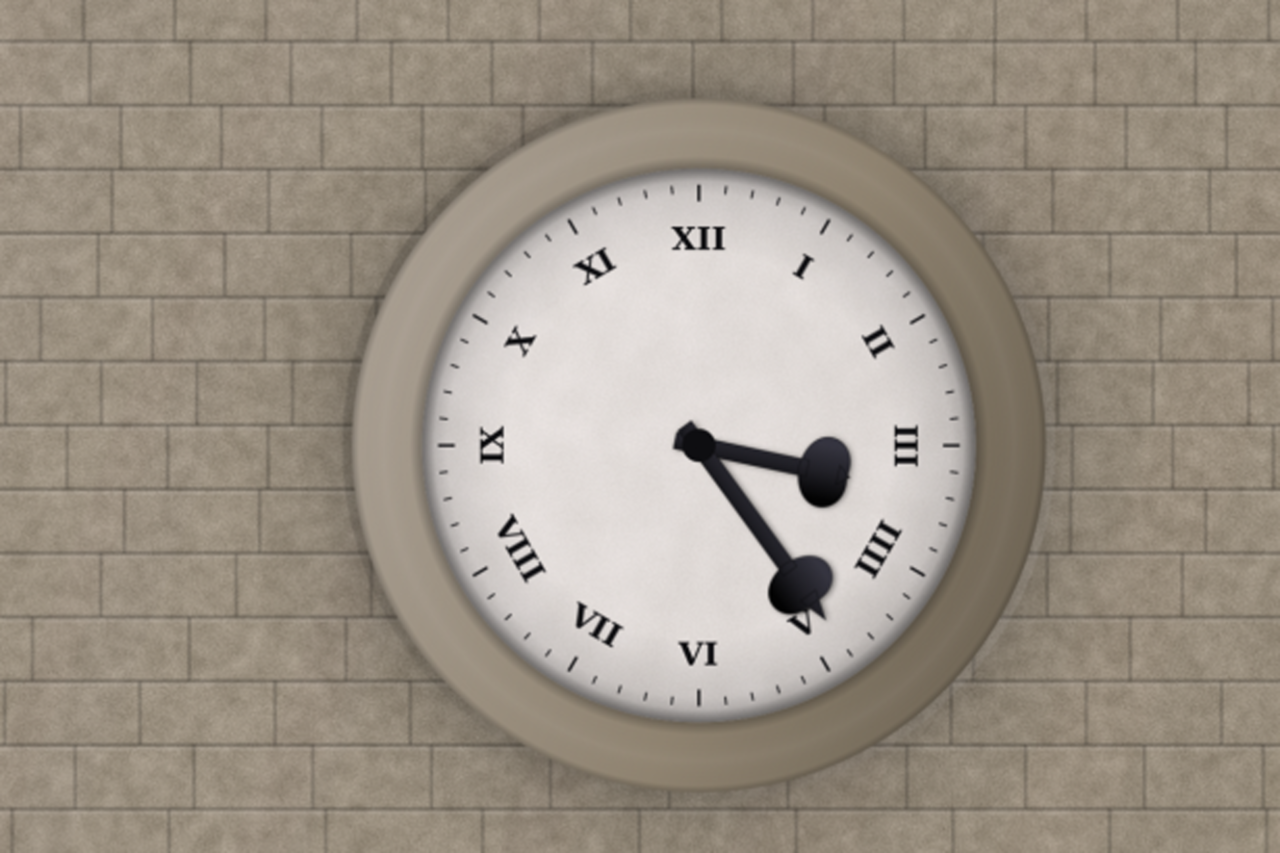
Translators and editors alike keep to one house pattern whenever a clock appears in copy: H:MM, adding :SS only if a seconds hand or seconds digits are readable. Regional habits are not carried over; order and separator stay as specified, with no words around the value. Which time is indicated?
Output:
3:24
